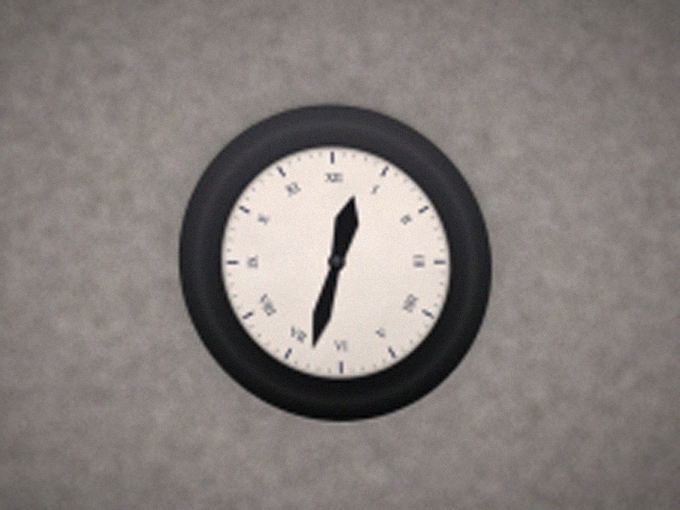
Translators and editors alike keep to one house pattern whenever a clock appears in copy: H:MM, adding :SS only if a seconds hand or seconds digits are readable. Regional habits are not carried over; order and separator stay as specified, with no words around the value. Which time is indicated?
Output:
12:33
